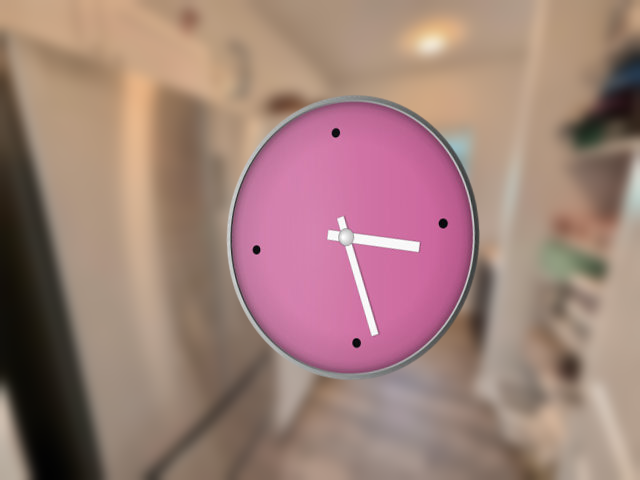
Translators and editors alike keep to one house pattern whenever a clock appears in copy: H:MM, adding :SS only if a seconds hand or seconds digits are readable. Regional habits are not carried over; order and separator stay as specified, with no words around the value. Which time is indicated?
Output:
3:28
